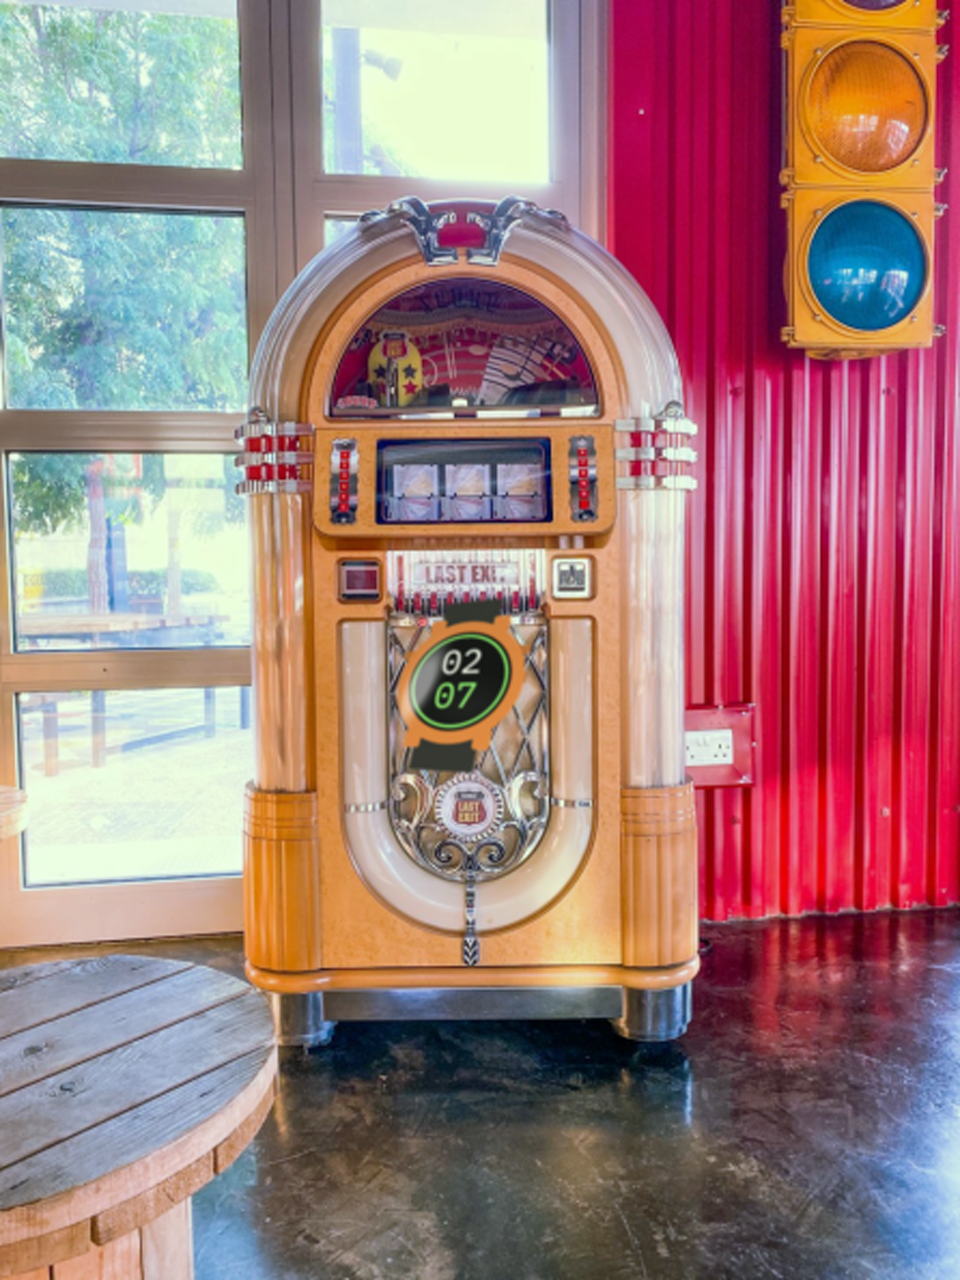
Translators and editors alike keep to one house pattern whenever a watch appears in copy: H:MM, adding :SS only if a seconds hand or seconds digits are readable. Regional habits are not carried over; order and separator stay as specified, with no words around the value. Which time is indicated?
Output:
2:07
